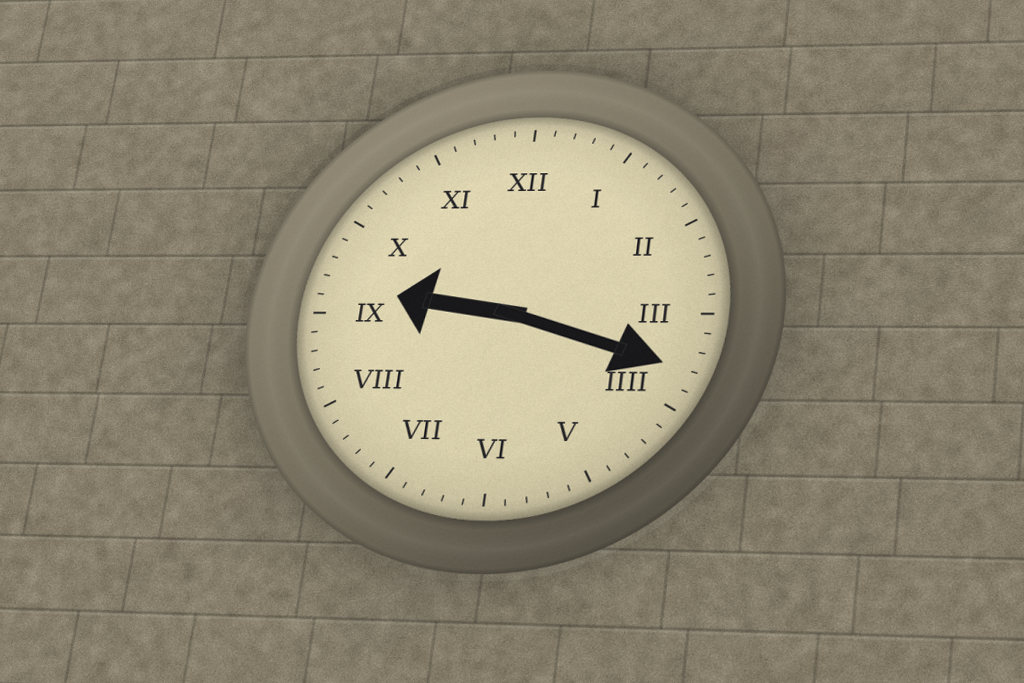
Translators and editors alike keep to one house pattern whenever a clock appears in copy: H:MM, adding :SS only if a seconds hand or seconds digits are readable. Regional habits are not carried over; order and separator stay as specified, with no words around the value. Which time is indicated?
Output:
9:18
